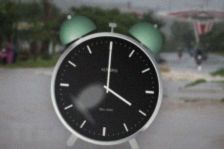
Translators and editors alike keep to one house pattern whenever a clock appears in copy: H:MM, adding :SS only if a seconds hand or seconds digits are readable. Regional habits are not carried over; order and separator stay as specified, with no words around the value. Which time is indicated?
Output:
4:00
